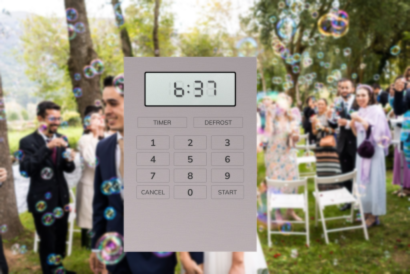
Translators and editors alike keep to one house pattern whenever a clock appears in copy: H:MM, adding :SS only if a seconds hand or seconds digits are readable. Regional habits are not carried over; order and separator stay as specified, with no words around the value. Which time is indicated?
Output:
6:37
